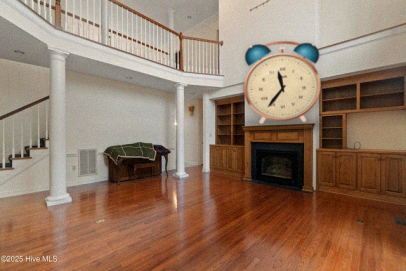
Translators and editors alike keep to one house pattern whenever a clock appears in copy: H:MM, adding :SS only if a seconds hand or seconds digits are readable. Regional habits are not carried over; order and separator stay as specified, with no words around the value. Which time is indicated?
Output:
11:36
